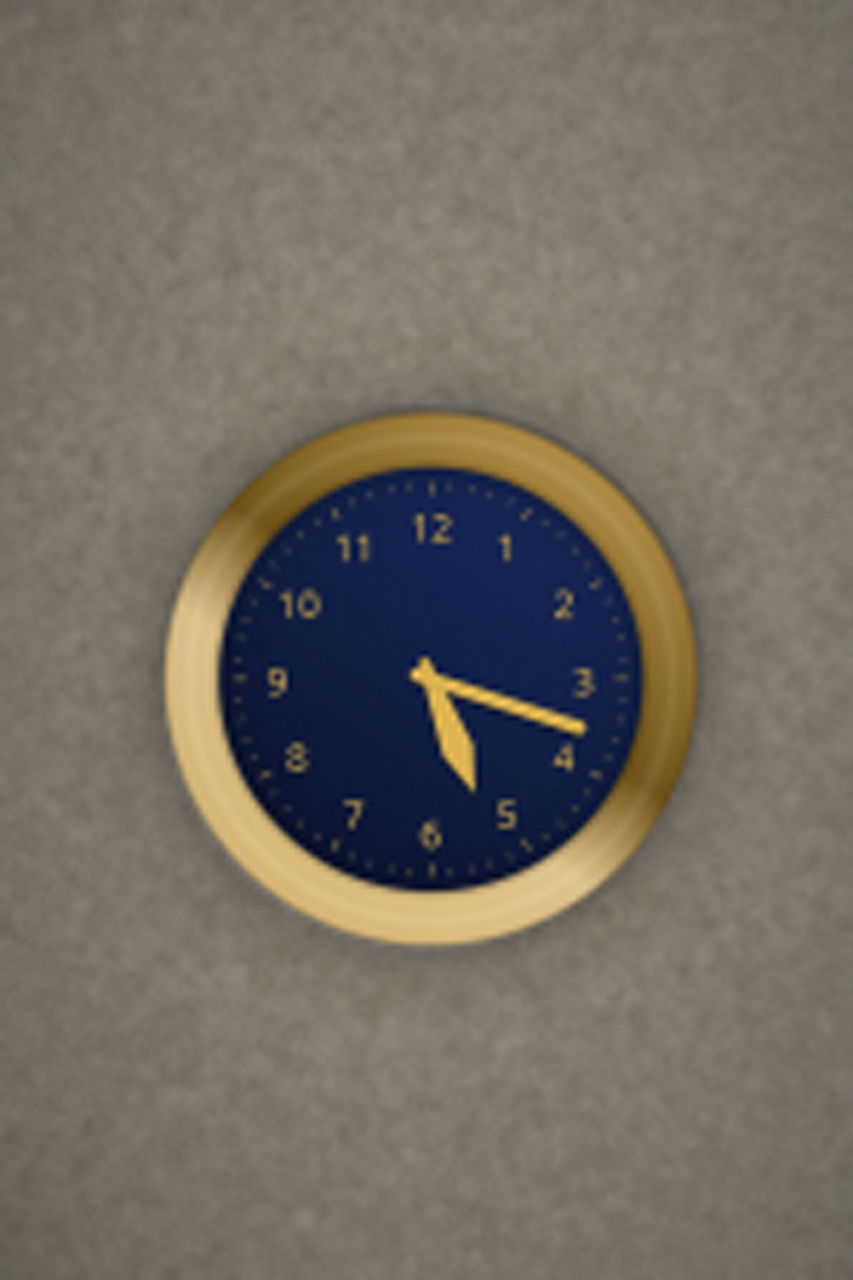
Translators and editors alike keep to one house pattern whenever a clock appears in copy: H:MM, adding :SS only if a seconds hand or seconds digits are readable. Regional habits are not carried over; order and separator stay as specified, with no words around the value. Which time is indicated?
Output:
5:18
